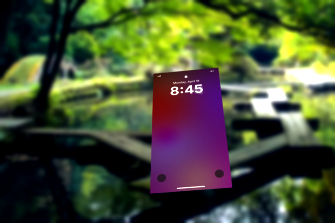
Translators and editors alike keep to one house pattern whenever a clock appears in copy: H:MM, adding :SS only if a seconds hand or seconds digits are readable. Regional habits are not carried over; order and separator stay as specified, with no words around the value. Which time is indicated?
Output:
8:45
